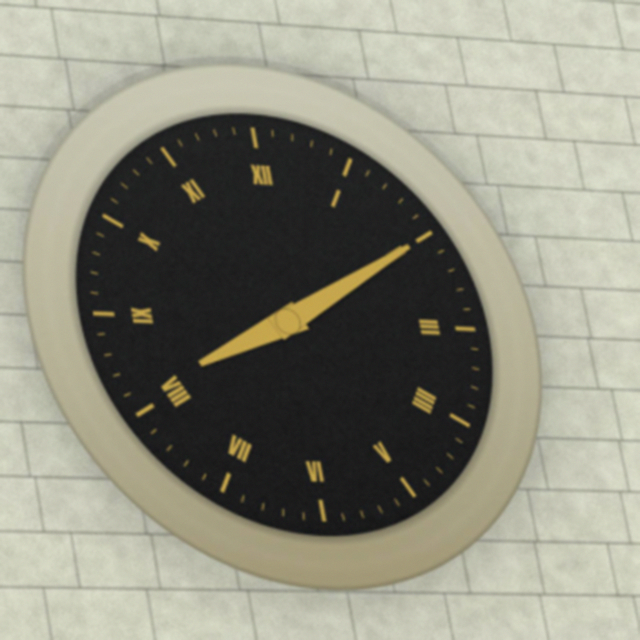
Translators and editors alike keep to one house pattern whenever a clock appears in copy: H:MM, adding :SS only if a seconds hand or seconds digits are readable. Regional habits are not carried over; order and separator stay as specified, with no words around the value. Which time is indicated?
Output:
8:10
